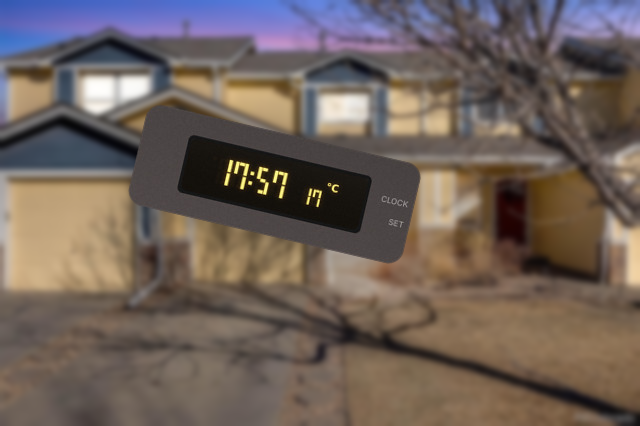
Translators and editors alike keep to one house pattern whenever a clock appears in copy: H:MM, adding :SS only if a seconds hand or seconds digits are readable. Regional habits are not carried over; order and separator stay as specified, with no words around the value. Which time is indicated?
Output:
17:57
